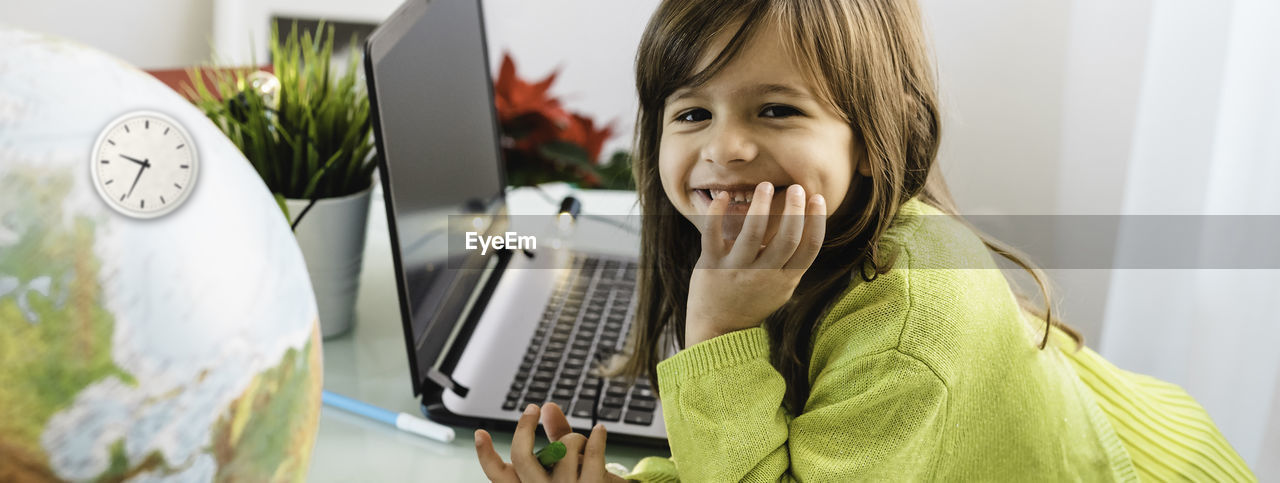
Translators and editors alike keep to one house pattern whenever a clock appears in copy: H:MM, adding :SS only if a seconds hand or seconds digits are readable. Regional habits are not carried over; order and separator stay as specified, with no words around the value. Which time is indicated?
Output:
9:34
